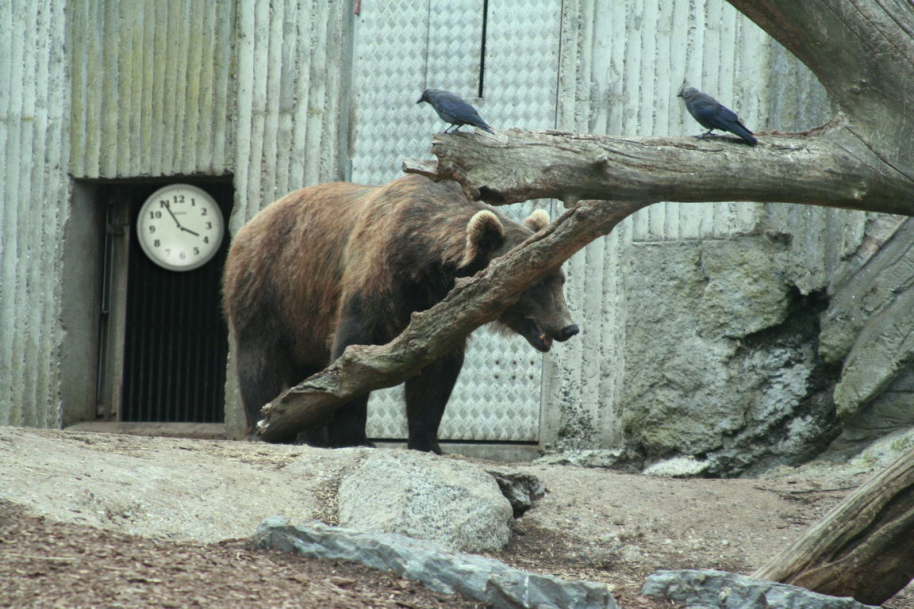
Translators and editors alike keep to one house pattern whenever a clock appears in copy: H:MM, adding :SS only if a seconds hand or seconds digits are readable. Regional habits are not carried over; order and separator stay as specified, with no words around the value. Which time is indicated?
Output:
3:55
